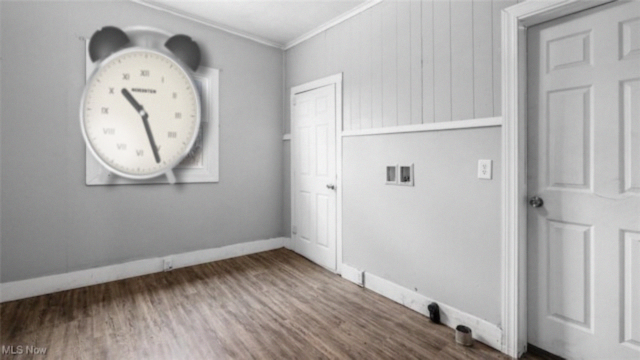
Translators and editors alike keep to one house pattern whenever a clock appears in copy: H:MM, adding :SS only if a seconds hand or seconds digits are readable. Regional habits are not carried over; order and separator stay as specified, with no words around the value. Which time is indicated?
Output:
10:26
